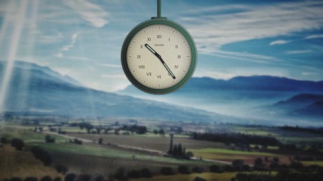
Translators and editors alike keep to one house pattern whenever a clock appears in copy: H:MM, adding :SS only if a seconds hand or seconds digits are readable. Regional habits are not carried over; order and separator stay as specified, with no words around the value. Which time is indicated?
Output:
10:24
